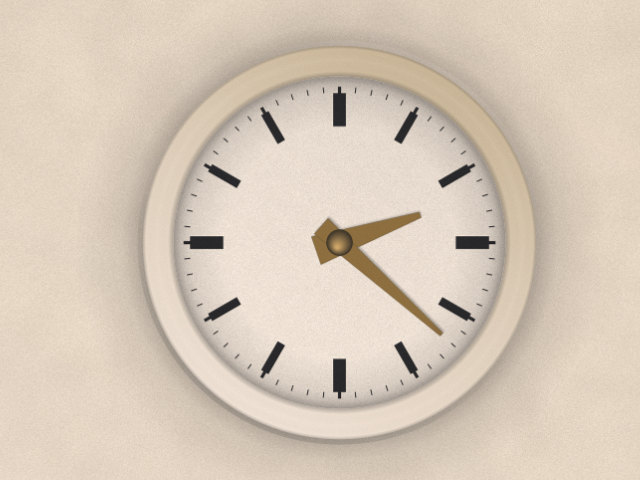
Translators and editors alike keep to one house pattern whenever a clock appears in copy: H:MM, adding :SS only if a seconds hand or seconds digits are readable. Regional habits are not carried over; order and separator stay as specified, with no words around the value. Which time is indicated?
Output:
2:22
